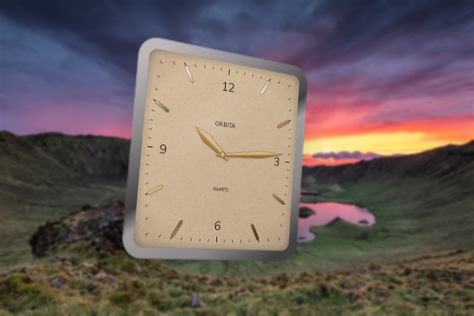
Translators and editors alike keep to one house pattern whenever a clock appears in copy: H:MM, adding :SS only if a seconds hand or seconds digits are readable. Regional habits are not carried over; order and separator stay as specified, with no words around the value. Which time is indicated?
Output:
10:14
